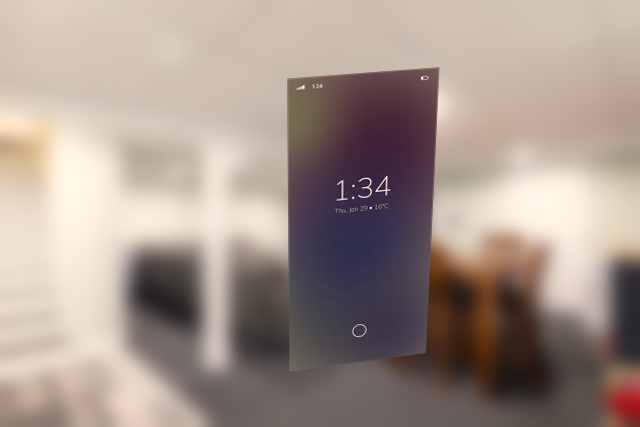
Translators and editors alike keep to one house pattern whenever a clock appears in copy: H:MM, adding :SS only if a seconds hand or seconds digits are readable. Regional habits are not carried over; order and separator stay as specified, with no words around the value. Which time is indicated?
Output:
1:34
